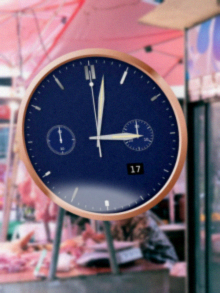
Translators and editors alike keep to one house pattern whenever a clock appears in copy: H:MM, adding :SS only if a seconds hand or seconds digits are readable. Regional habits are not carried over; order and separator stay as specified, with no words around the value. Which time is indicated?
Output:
3:02
